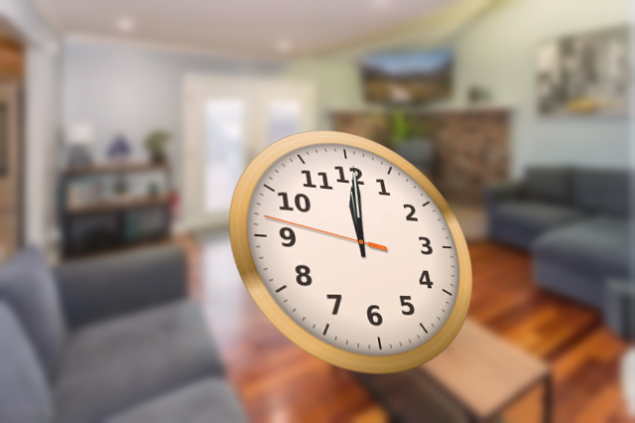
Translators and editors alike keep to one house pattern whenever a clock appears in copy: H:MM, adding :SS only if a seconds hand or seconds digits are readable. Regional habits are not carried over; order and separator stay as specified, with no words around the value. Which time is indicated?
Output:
12:00:47
